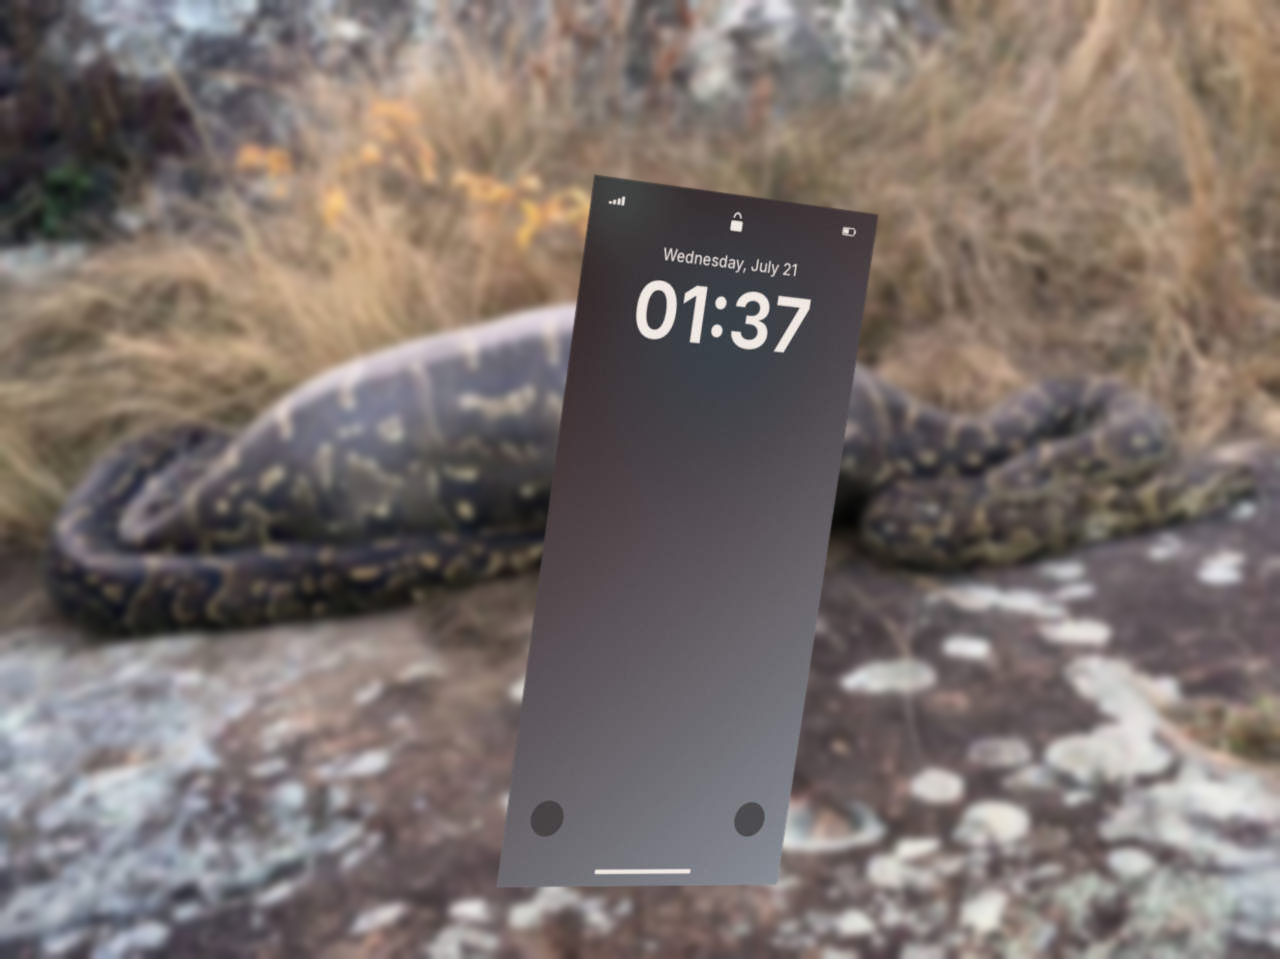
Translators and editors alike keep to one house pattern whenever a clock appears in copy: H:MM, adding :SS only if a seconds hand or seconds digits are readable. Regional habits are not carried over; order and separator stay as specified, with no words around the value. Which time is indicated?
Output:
1:37
